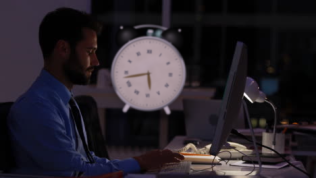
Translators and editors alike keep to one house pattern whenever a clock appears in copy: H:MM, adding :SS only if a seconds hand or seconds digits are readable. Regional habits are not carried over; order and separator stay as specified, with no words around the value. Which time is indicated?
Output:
5:43
